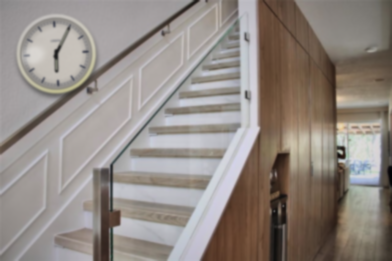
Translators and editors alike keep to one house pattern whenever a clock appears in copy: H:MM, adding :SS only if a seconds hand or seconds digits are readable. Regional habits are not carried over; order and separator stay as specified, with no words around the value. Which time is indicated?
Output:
6:05
